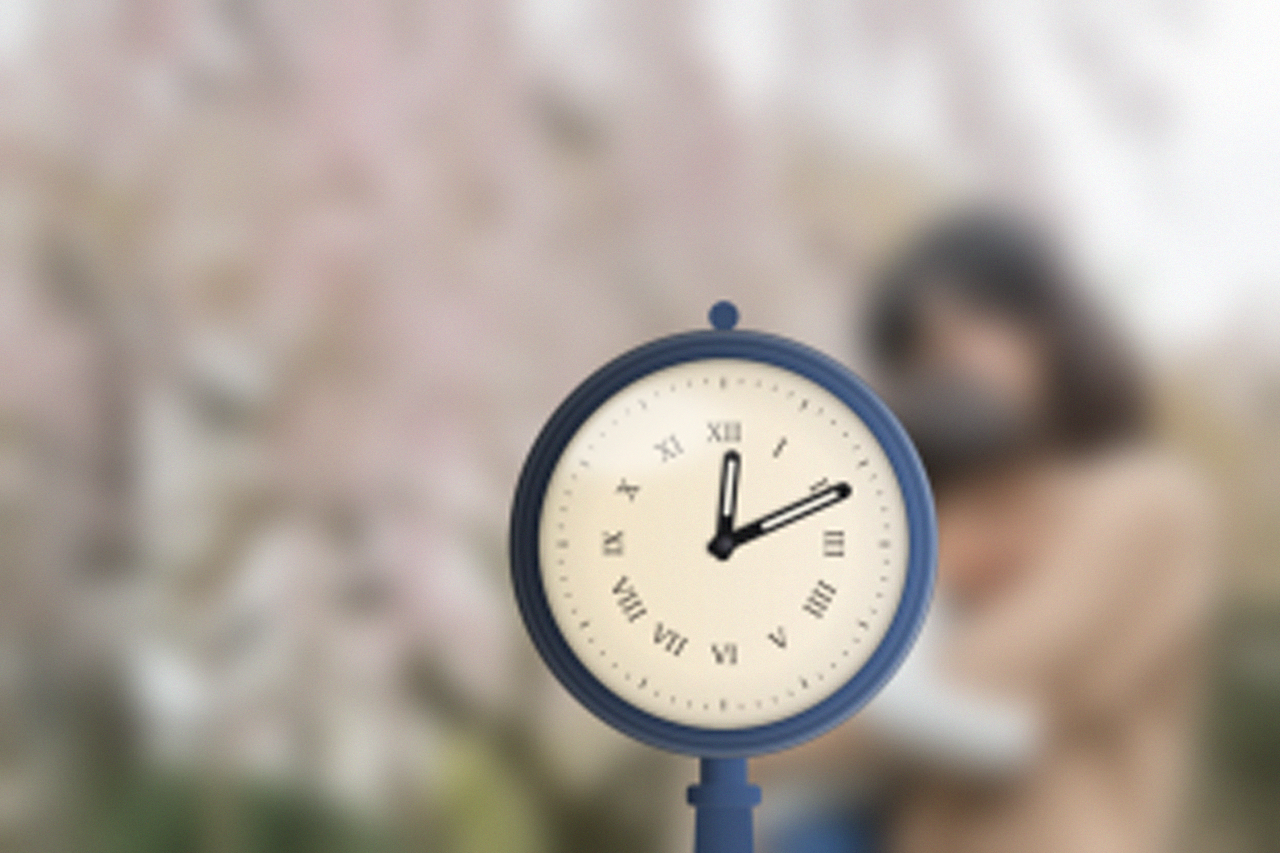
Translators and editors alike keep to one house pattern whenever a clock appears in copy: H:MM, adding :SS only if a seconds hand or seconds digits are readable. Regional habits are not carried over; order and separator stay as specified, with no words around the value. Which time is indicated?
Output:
12:11
